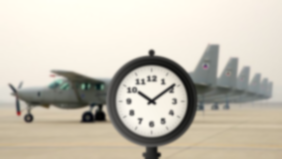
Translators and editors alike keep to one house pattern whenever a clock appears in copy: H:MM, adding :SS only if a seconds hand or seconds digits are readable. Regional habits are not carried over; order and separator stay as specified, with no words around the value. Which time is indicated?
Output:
10:09
